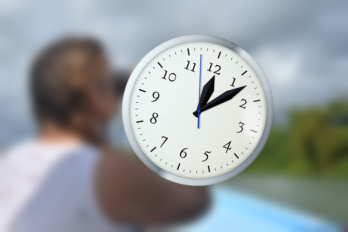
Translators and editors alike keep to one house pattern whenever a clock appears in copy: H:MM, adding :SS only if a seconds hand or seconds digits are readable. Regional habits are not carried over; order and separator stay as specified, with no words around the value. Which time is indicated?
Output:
12:06:57
